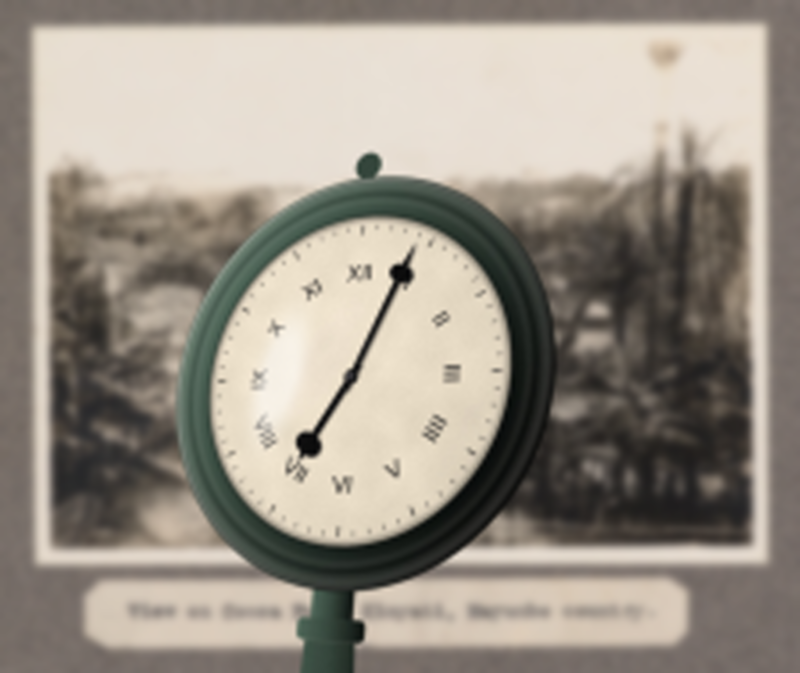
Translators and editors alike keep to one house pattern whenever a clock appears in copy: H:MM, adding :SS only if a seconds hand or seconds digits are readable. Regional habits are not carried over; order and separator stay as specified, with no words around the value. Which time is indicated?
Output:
7:04
